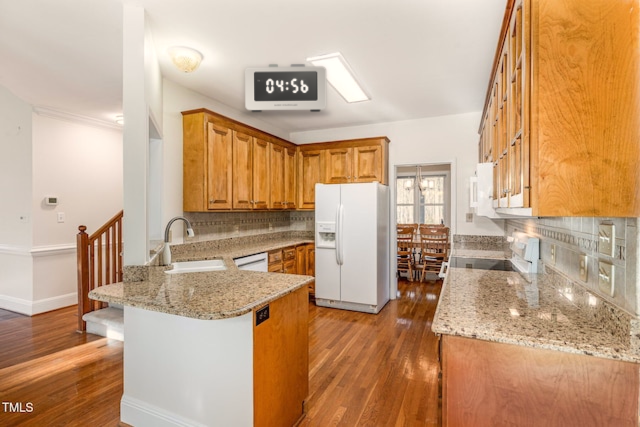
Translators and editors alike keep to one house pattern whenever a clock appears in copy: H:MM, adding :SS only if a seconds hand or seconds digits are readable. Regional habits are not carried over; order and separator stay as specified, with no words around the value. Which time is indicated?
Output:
4:56
